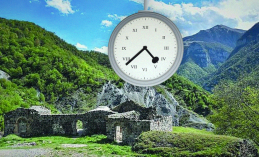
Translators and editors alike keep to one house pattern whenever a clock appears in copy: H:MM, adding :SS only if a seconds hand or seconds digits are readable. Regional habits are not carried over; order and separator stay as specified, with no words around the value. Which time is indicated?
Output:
4:38
